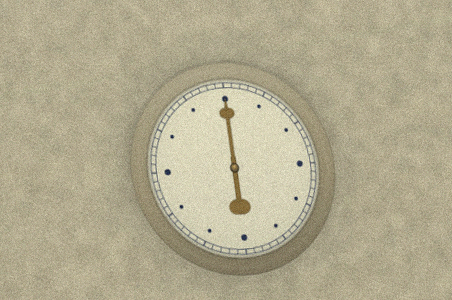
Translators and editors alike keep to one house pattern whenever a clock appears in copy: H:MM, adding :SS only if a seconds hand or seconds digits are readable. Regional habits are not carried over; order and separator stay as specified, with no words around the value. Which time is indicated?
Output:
6:00
